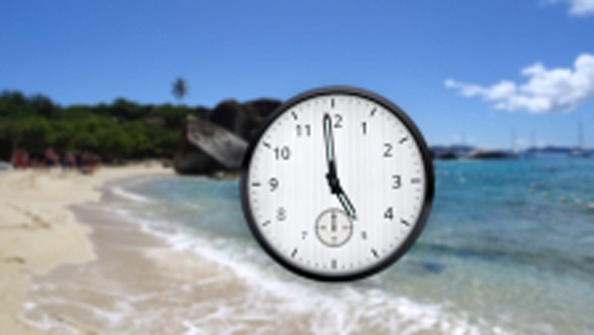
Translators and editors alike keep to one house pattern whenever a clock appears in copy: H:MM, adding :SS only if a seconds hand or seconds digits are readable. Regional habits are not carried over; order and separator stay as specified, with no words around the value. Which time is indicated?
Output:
4:59
